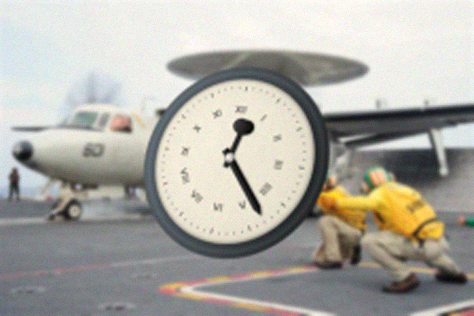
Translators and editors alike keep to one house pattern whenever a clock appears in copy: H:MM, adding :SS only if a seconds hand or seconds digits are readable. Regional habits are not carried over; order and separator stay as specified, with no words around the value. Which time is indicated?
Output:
12:23
